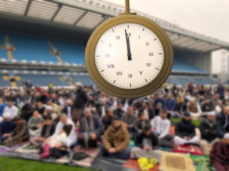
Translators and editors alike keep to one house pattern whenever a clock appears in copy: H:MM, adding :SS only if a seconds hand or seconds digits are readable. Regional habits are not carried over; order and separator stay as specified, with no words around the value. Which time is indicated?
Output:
11:59
